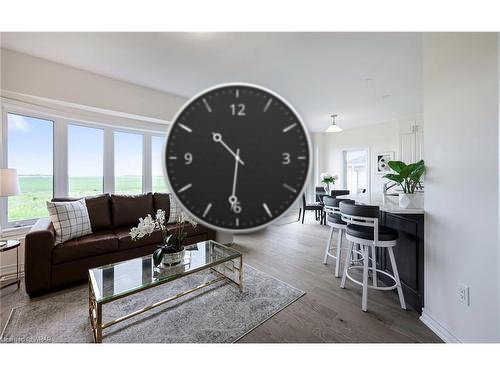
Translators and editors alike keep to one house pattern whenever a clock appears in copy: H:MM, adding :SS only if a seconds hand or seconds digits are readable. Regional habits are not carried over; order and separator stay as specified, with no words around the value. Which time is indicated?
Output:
10:31
